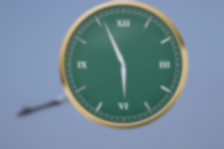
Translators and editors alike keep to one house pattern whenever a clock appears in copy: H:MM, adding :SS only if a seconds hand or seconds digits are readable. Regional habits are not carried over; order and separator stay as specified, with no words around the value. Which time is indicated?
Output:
5:56
